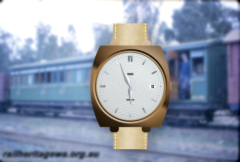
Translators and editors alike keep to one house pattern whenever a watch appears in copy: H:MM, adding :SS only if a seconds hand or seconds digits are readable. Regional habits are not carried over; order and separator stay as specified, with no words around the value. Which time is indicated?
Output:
5:56
